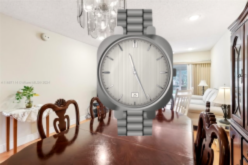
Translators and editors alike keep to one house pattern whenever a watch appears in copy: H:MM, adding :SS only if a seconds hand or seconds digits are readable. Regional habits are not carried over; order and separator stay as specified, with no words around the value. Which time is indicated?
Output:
11:26
